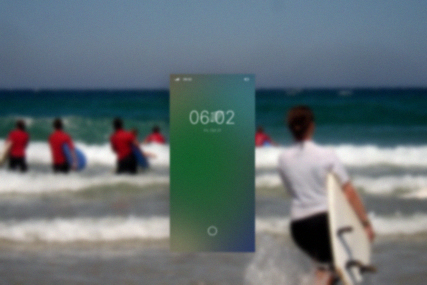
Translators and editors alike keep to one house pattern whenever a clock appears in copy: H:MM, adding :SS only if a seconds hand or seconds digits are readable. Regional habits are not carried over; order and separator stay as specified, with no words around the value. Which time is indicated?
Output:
6:02
